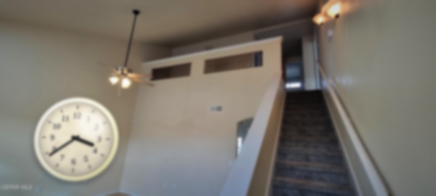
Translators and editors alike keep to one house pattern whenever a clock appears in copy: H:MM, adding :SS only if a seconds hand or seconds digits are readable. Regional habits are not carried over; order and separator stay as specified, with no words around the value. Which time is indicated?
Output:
3:39
